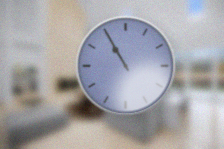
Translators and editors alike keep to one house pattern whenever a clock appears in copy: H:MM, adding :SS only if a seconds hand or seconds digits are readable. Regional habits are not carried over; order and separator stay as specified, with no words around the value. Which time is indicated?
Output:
10:55
